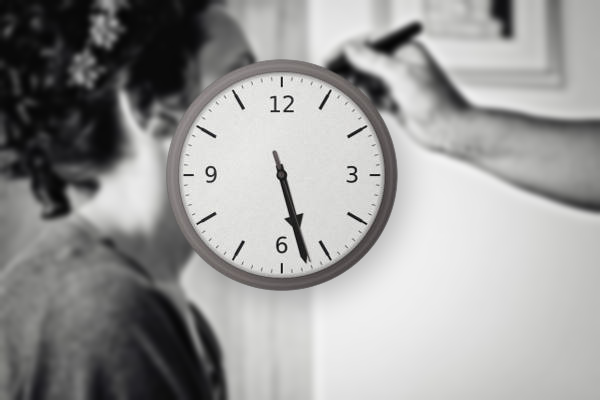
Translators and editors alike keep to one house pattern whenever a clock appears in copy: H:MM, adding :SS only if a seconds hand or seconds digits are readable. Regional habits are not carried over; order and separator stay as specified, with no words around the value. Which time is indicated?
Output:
5:27:27
